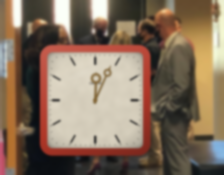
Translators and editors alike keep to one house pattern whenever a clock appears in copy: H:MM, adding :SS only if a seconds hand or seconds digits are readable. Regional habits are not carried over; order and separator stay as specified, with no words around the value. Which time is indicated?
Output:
12:04
